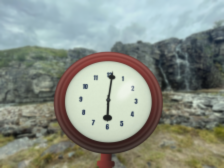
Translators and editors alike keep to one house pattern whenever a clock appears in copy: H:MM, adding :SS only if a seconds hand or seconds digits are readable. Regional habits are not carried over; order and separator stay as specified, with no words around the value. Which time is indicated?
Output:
6:01
